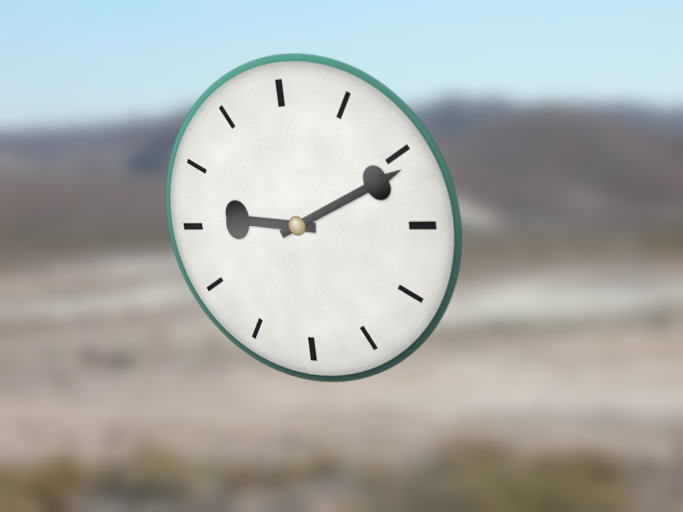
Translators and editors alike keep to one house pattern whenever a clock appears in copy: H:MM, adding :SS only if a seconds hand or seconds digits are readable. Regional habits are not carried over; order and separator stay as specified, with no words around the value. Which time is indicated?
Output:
9:11
